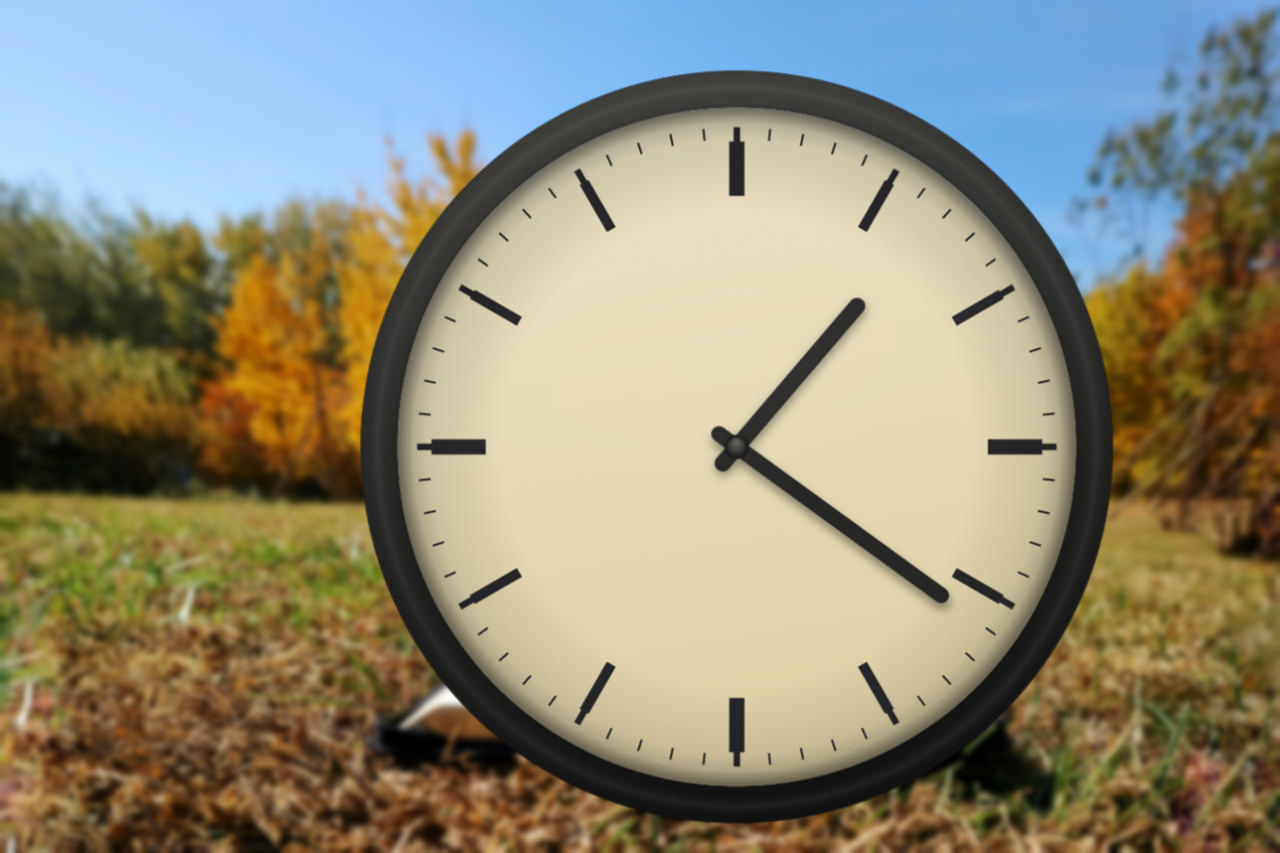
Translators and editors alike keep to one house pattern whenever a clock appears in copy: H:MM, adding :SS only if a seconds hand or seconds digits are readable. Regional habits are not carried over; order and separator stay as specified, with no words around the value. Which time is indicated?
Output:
1:21
